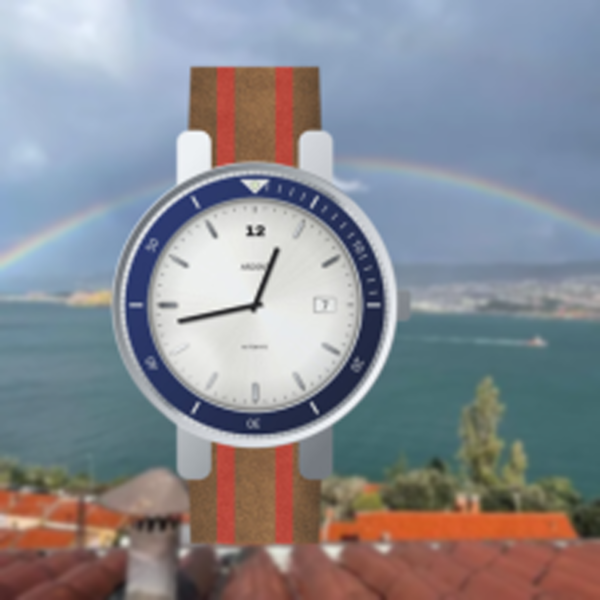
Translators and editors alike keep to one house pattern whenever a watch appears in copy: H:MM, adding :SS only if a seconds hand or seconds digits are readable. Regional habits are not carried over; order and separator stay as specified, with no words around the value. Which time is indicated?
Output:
12:43
